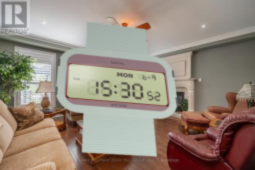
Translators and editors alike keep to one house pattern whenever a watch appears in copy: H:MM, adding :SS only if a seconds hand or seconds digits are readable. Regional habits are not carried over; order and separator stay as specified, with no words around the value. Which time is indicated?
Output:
15:30:52
